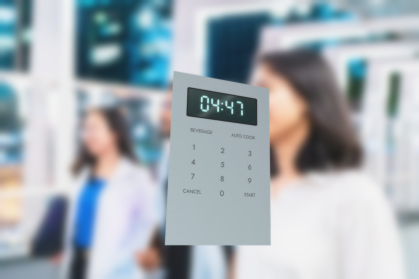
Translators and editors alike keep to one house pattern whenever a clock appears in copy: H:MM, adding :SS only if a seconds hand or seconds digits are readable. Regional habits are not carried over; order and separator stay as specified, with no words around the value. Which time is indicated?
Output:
4:47
